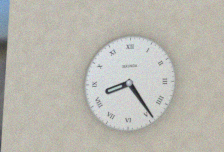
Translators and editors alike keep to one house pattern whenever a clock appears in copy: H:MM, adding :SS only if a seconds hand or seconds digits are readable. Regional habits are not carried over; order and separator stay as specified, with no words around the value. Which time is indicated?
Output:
8:24
